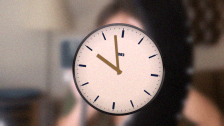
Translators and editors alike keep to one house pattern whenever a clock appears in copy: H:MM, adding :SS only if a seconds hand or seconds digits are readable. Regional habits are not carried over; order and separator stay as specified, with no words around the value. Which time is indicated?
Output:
9:58
